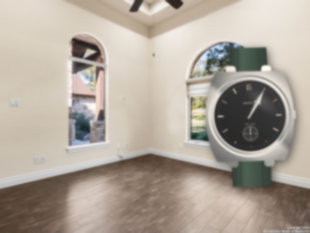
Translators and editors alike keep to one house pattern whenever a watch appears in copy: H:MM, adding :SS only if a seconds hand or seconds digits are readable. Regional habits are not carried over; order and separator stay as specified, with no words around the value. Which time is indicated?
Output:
1:05
